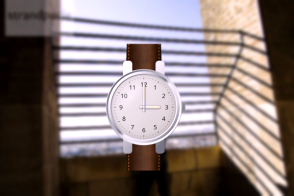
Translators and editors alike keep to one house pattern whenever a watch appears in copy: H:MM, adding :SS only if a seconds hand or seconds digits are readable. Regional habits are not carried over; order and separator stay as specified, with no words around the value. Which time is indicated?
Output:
3:00
